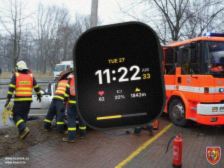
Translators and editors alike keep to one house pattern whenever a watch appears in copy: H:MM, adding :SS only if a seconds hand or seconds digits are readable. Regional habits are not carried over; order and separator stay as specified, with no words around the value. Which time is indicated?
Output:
11:22
